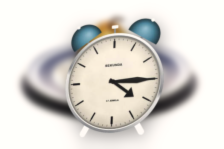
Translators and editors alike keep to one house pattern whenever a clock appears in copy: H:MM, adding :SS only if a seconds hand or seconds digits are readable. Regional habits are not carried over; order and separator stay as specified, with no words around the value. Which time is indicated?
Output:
4:15
